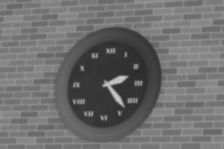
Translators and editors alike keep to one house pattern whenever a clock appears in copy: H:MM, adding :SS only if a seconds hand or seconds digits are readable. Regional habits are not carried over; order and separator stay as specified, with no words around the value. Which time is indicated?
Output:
2:23
